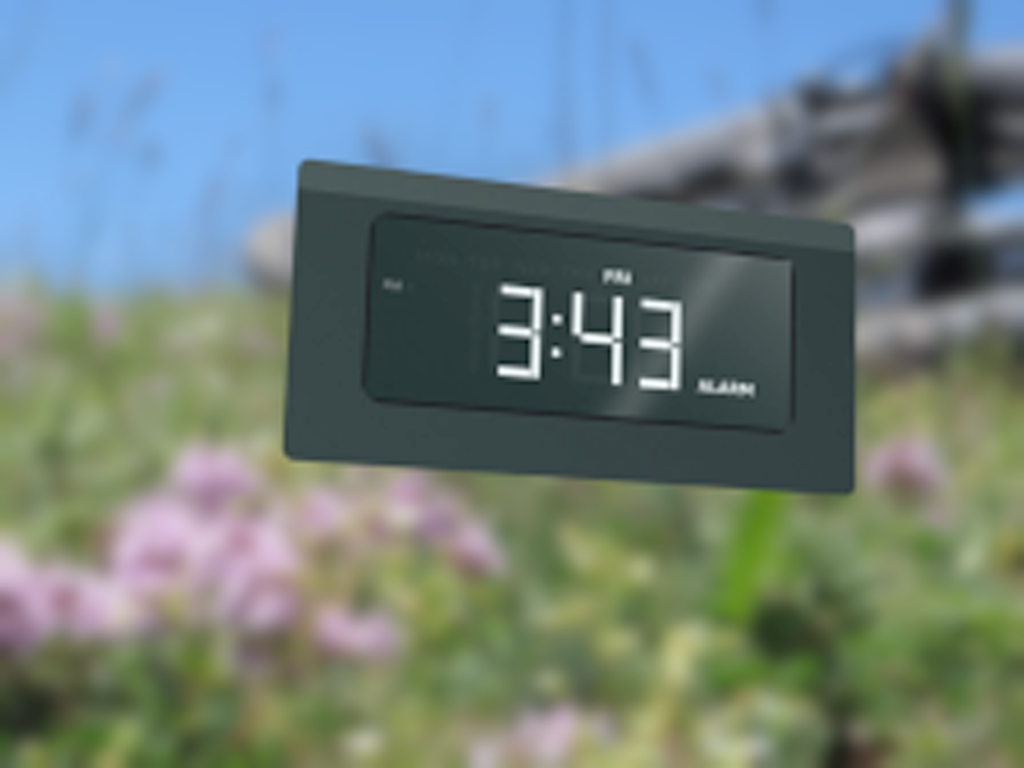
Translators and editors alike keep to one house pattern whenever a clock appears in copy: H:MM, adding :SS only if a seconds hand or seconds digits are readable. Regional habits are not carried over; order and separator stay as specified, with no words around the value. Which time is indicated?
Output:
3:43
